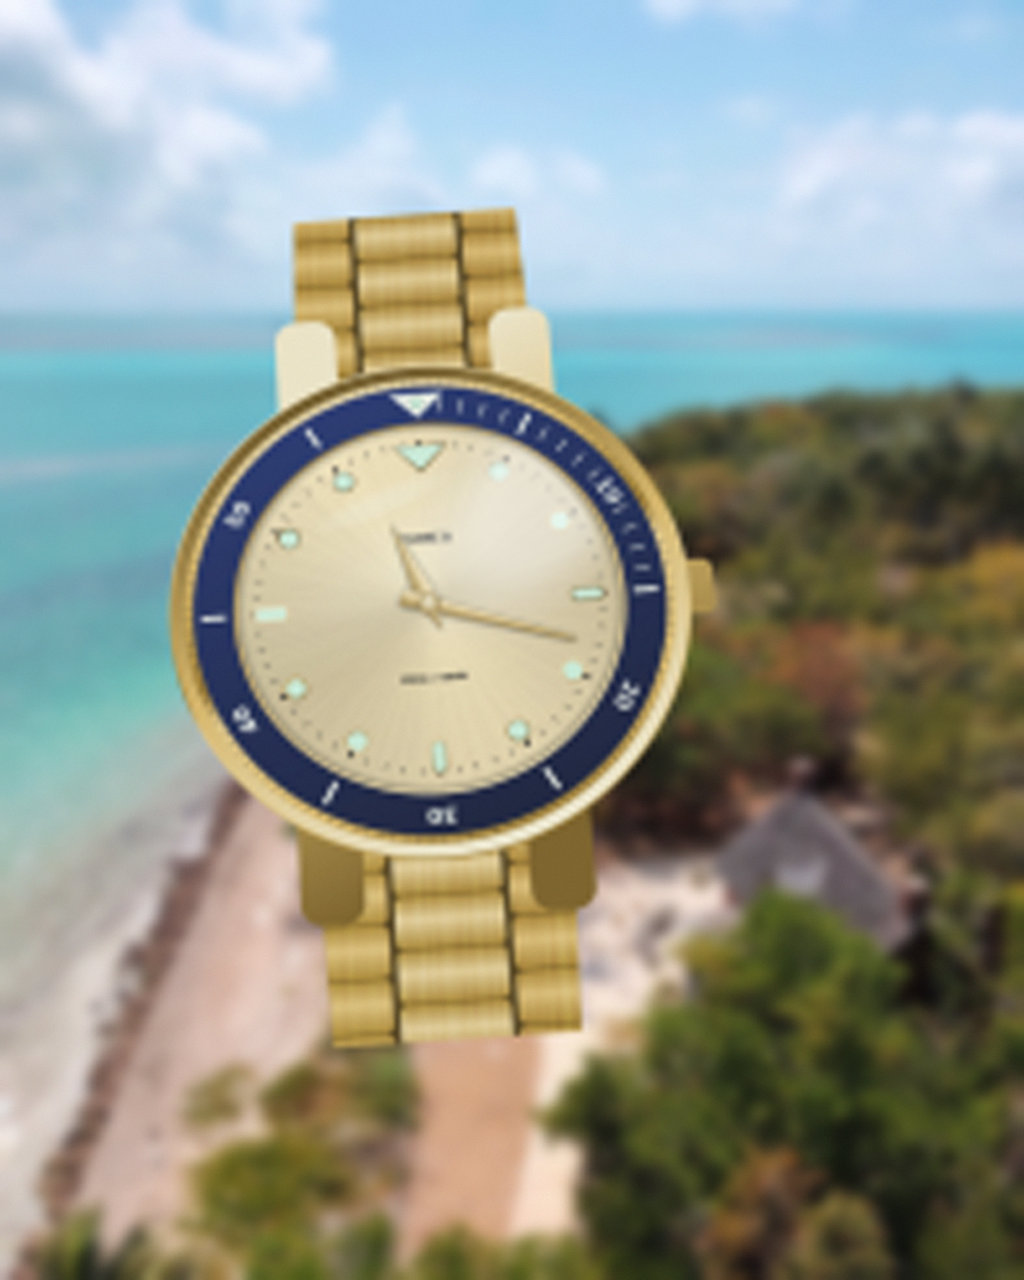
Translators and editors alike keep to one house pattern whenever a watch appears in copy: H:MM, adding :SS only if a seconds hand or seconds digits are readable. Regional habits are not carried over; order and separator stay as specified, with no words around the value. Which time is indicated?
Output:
11:18
